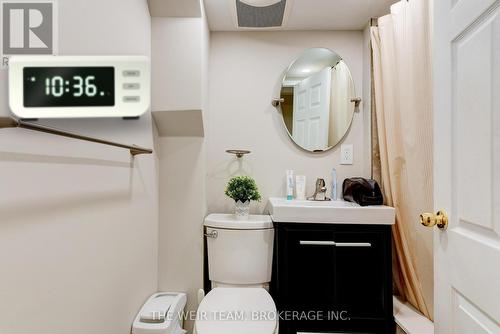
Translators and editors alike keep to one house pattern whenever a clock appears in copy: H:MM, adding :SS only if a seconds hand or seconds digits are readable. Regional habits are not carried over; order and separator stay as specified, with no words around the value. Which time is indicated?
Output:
10:36
